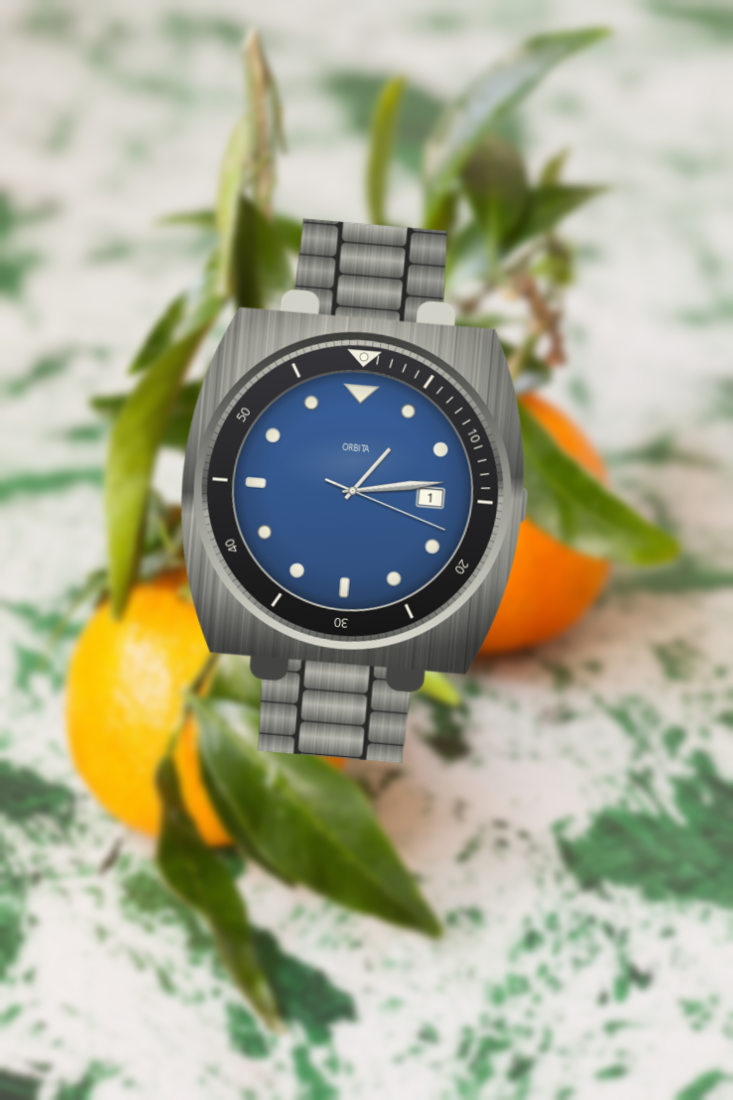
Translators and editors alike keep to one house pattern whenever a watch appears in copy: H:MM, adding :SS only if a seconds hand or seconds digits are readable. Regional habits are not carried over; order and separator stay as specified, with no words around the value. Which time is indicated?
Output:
1:13:18
